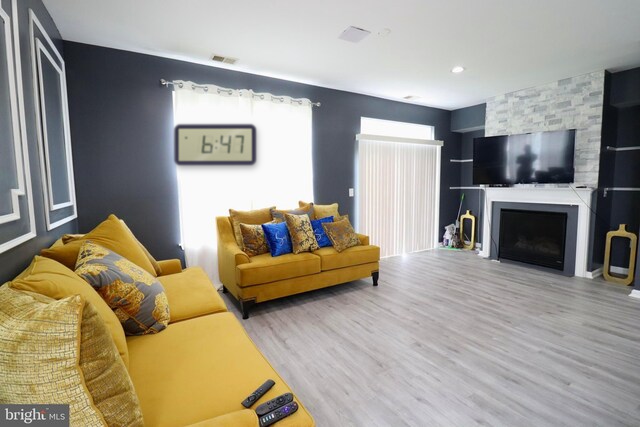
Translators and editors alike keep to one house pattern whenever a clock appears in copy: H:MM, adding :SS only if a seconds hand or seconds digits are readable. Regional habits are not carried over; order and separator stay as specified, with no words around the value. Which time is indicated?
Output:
6:47
